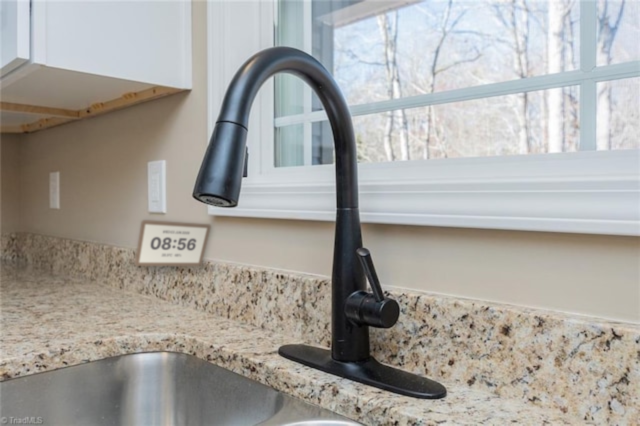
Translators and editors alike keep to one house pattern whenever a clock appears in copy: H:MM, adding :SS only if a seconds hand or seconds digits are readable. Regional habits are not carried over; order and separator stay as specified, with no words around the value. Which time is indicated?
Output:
8:56
